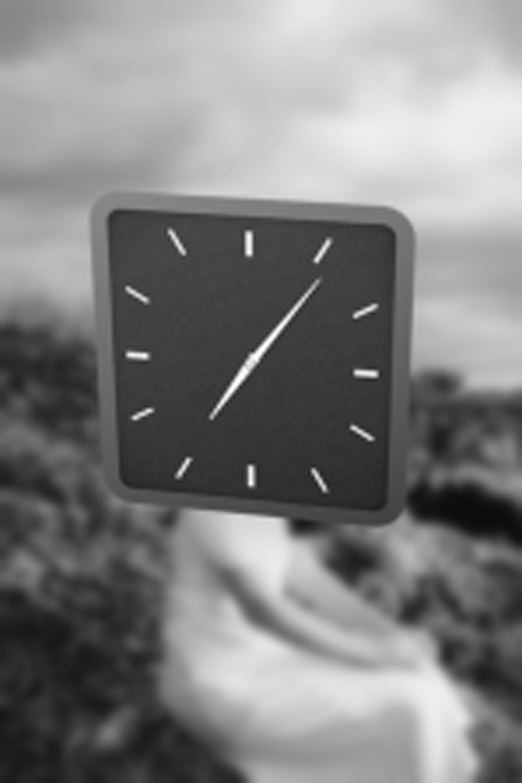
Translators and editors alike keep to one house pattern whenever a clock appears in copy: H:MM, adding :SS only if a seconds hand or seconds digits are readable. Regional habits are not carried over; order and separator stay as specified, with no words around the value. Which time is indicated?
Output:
7:06
